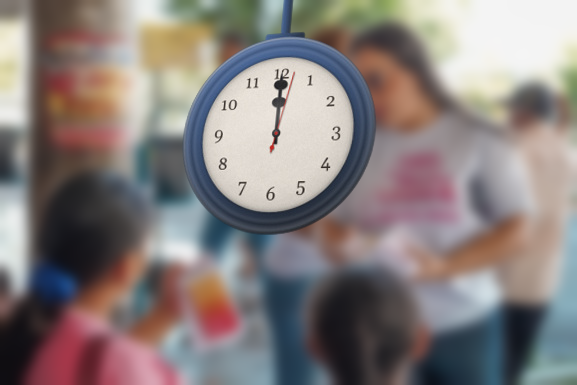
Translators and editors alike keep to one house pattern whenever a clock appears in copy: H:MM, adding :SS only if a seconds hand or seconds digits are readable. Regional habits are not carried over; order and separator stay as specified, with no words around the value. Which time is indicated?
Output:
12:00:02
